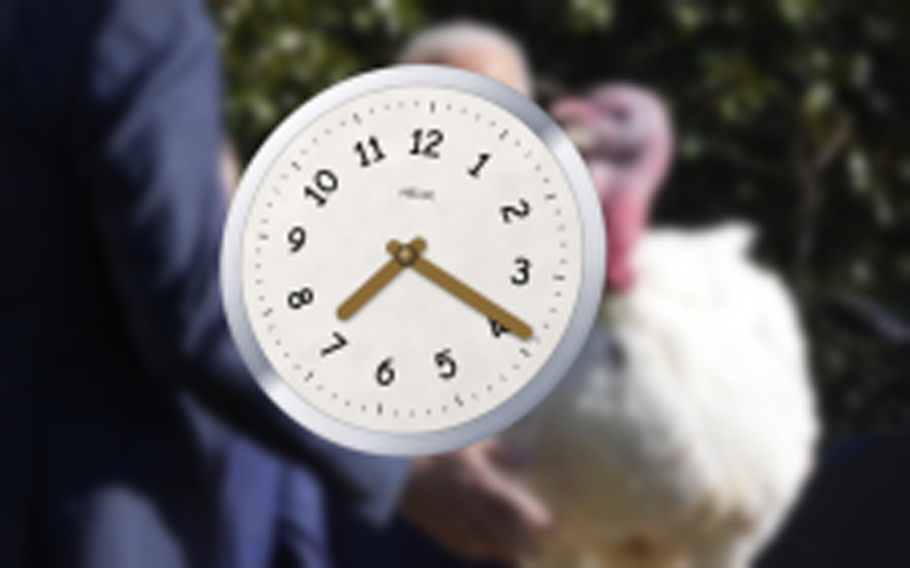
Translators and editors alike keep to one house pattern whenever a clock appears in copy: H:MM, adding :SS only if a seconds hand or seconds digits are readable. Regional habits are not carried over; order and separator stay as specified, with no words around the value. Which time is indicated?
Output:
7:19
